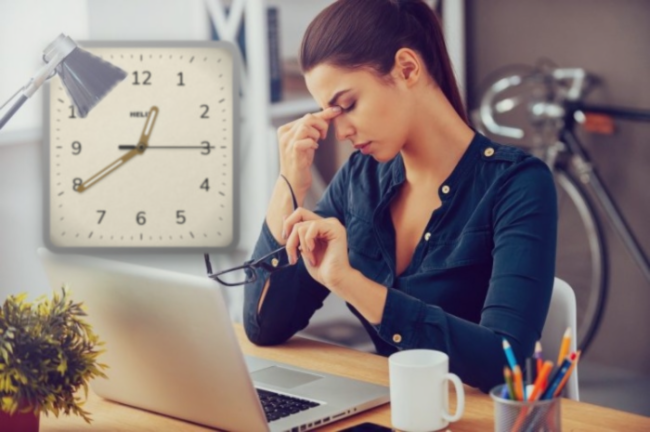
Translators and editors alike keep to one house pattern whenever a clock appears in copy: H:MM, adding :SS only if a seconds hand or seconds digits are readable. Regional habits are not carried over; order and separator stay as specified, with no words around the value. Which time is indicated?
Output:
12:39:15
